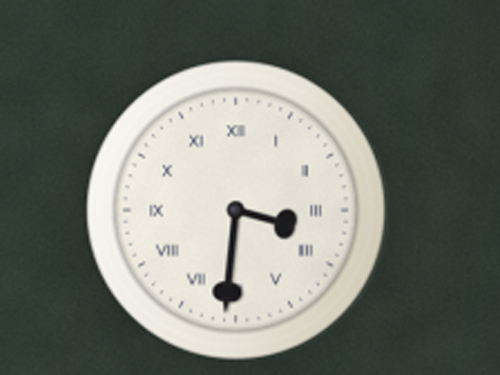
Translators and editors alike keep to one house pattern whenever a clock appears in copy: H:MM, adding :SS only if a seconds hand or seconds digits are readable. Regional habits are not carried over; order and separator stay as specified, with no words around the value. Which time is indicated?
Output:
3:31
